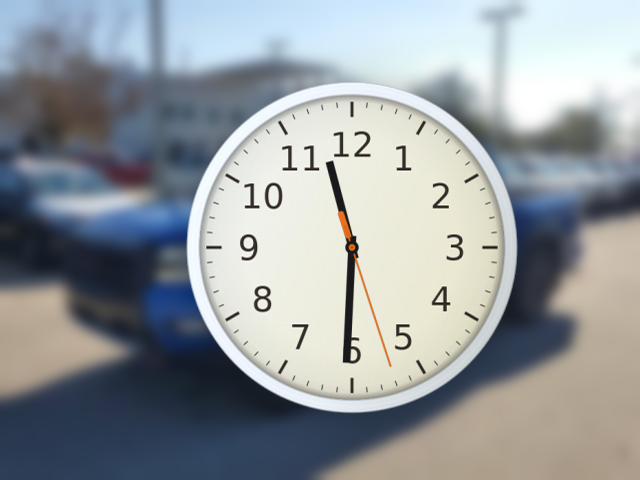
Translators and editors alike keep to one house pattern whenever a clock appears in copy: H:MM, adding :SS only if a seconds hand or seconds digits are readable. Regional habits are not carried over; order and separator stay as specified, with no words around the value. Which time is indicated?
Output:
11:30:27
